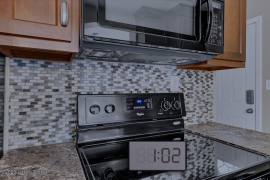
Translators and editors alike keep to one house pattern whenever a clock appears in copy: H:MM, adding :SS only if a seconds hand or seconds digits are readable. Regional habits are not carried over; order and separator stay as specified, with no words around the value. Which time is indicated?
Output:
1:02
